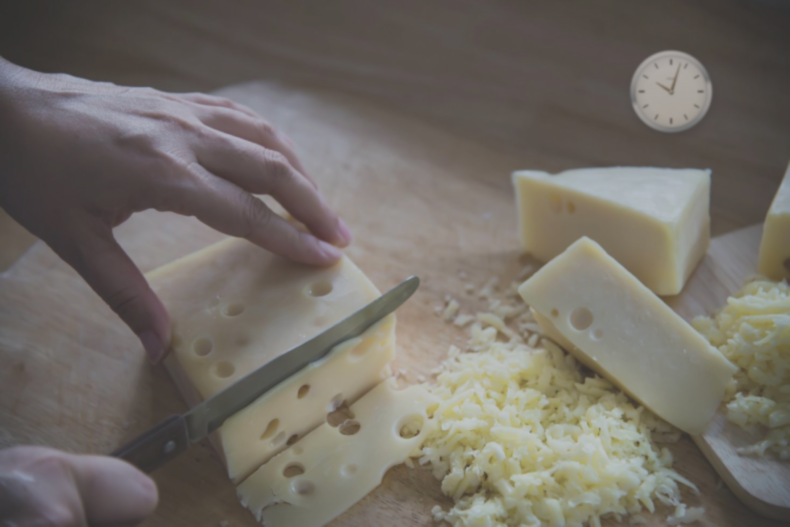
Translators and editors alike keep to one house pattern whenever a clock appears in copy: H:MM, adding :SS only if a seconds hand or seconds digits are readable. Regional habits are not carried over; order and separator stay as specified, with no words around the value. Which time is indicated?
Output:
10:03
